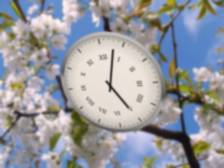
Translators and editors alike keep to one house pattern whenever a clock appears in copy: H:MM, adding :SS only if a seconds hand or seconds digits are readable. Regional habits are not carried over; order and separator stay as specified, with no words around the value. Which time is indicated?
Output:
5:03
